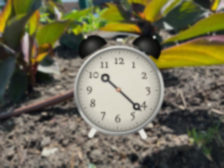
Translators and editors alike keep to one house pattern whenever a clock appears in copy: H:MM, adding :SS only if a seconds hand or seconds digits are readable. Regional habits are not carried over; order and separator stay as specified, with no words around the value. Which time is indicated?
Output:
10:22
